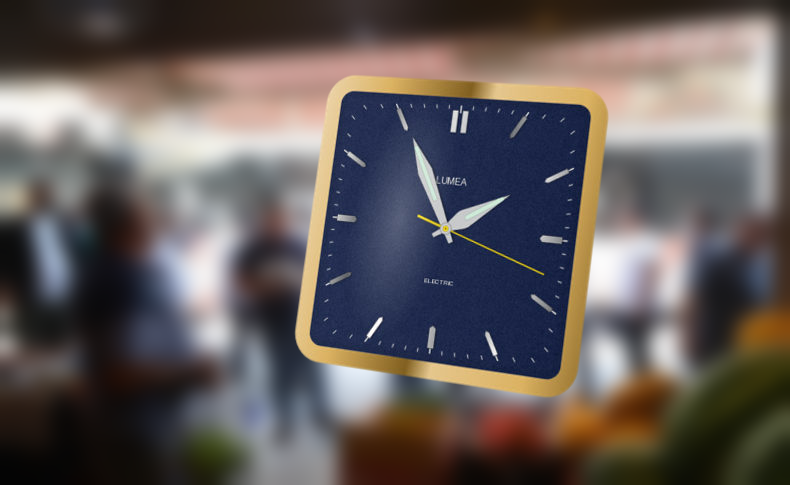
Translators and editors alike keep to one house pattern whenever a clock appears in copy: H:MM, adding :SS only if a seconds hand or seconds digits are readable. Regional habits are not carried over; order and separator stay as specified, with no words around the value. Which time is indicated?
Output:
1:55:18
